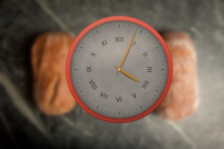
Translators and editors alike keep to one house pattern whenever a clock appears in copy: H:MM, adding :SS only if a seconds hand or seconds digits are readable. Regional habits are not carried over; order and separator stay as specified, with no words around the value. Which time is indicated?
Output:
4:04
